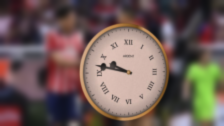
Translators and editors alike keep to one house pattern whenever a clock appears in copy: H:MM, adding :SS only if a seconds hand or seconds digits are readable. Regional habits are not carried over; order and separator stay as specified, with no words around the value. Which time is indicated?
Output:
9:47
